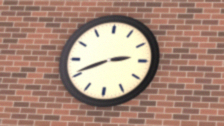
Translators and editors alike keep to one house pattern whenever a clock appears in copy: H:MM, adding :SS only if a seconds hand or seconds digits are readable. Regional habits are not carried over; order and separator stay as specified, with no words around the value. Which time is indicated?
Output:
2:41
